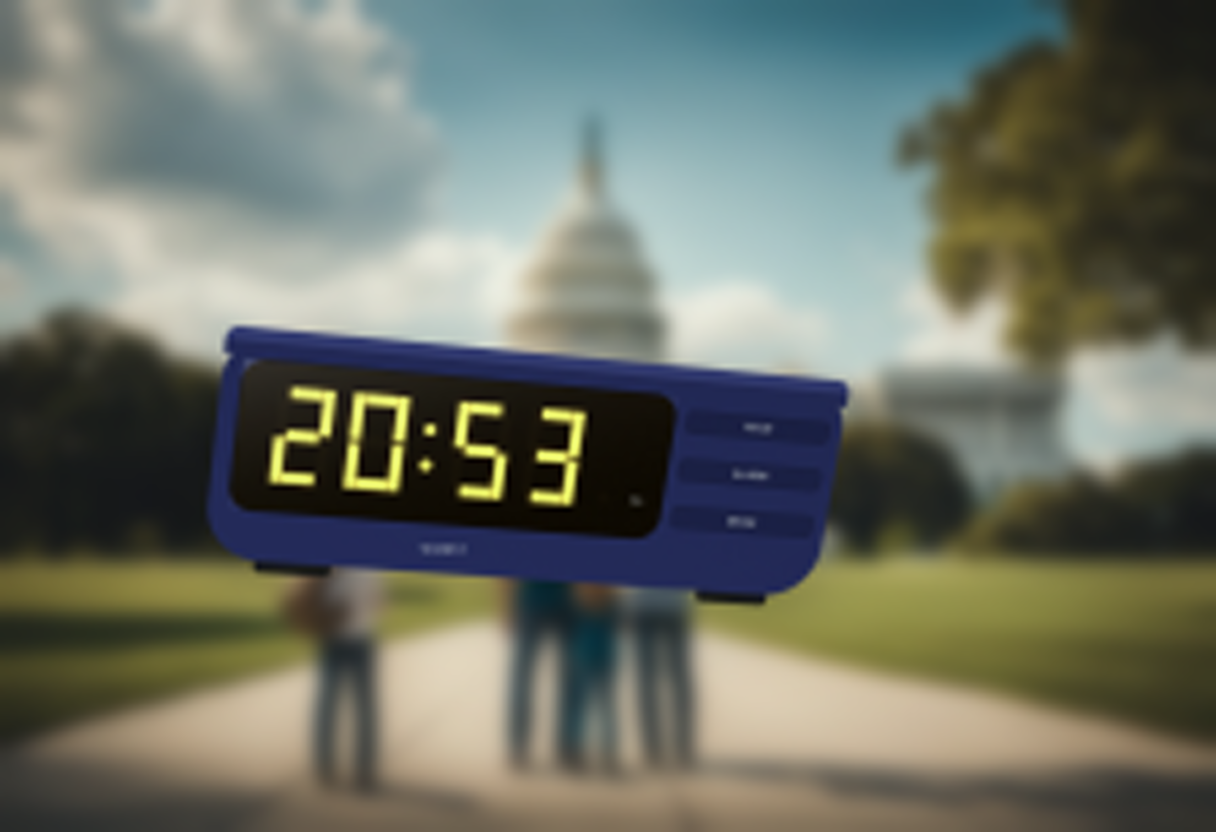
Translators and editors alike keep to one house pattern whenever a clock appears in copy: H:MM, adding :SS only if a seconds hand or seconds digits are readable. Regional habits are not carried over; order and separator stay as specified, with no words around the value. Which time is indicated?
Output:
20:53
